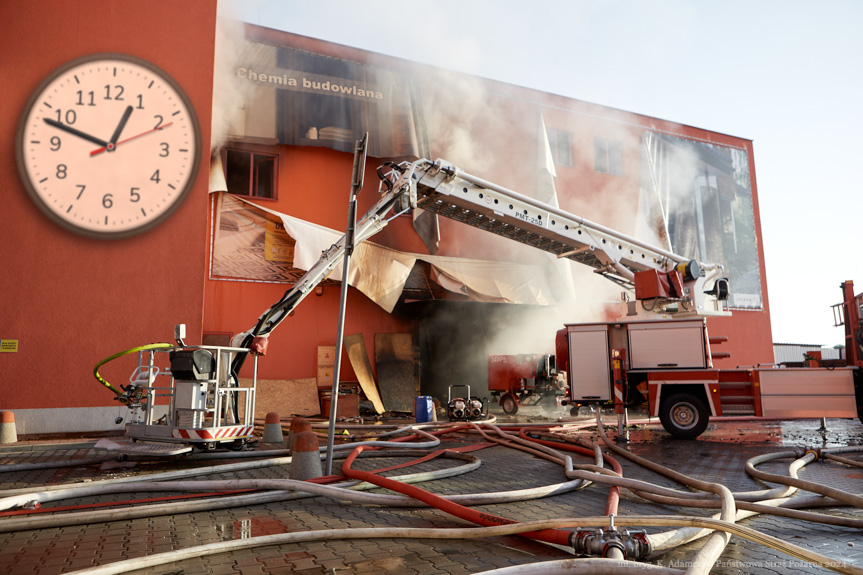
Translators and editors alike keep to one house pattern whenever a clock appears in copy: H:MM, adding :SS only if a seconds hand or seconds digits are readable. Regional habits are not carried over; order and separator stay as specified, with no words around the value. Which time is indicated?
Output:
12:48:11
